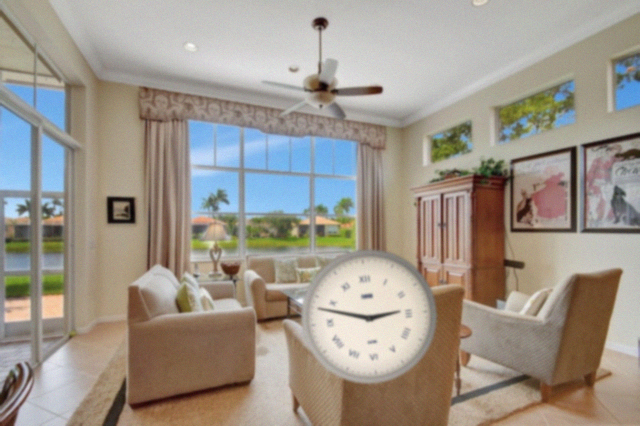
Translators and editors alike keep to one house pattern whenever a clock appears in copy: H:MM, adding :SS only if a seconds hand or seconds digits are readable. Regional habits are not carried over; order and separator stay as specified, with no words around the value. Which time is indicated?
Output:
2:48
